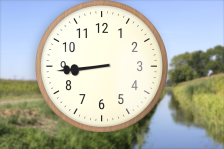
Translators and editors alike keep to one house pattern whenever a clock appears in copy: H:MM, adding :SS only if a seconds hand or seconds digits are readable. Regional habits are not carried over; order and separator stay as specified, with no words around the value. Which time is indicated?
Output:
8:44
